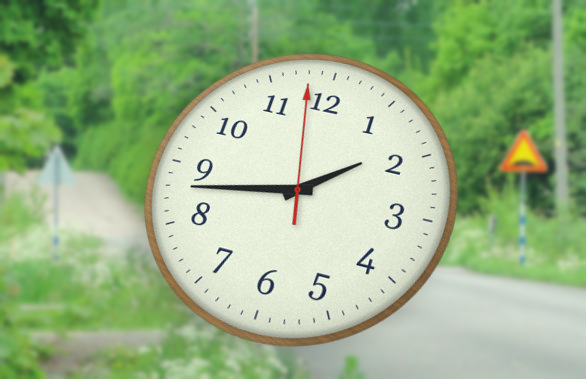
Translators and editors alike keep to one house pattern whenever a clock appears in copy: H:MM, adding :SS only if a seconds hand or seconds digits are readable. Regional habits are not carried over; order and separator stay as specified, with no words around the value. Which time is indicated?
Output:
1:42:58
